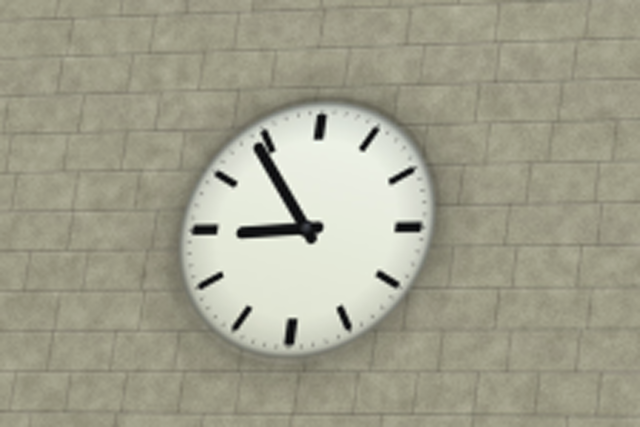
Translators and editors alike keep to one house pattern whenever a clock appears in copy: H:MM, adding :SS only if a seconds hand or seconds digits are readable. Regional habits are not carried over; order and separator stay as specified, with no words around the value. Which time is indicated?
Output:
8:54
